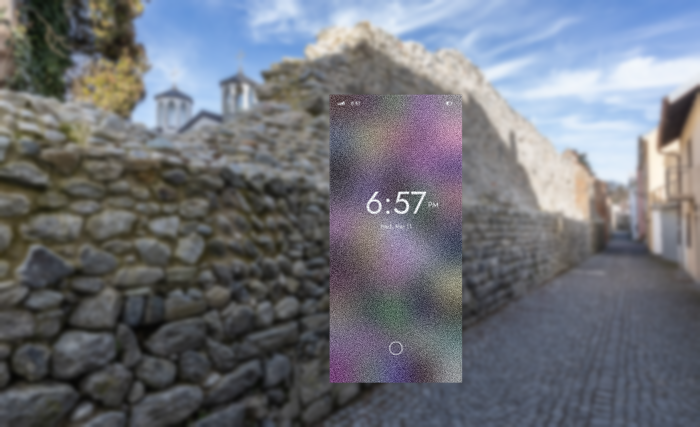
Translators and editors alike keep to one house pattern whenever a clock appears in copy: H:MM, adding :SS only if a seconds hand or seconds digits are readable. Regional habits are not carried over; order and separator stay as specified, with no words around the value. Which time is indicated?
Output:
6:57
